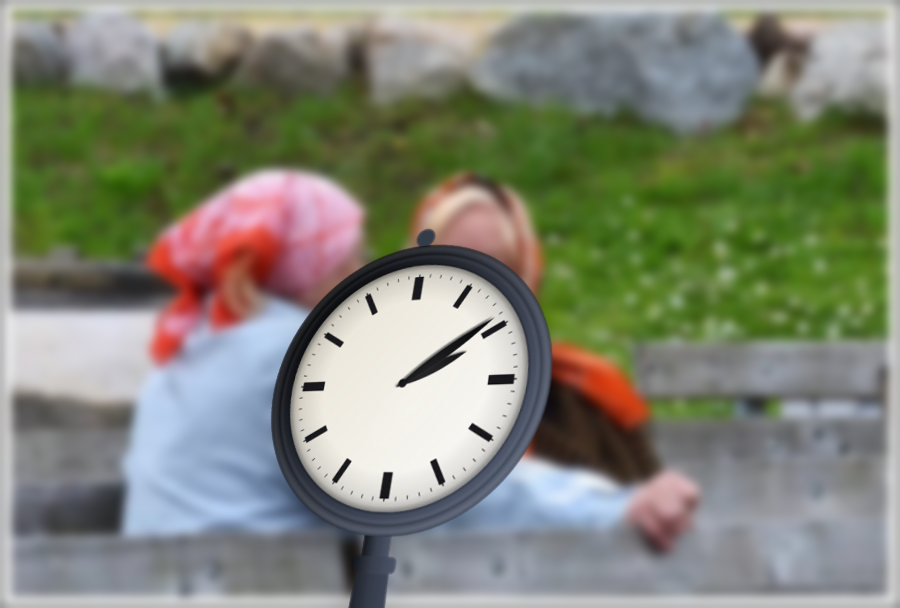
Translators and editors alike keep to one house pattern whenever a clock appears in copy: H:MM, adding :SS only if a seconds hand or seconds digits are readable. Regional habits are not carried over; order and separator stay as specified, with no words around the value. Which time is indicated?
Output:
2:09
